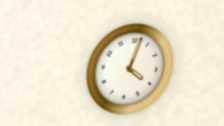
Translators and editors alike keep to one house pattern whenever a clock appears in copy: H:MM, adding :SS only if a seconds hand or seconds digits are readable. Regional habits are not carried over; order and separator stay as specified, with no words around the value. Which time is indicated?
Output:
4:02
